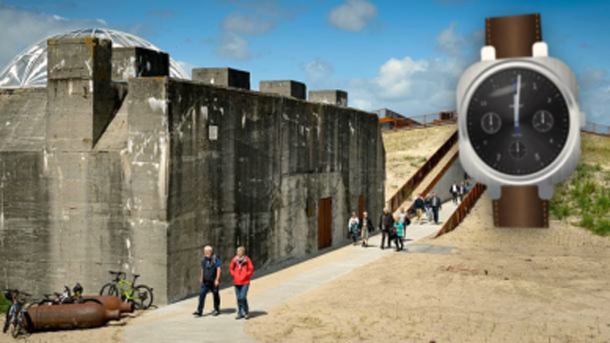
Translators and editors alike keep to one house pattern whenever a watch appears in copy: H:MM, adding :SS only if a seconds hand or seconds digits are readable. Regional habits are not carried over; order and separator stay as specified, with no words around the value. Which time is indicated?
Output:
12:01
